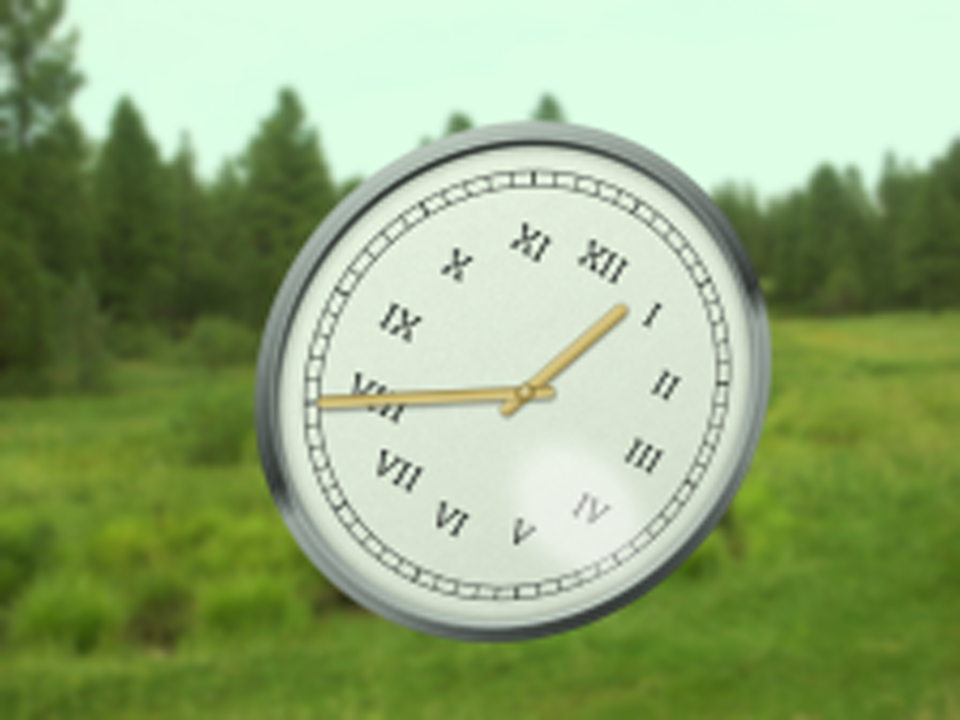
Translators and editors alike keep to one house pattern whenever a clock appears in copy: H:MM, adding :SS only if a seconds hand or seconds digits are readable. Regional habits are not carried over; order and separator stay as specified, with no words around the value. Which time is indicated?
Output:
12:40
